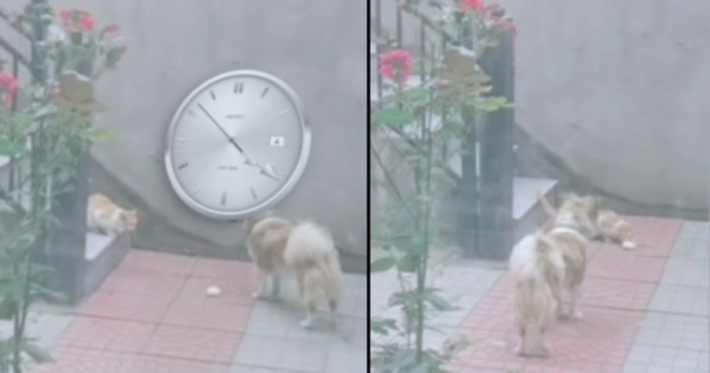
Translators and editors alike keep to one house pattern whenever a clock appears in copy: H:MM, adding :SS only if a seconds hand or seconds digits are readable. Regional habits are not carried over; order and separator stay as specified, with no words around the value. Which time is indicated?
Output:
4:20:52
